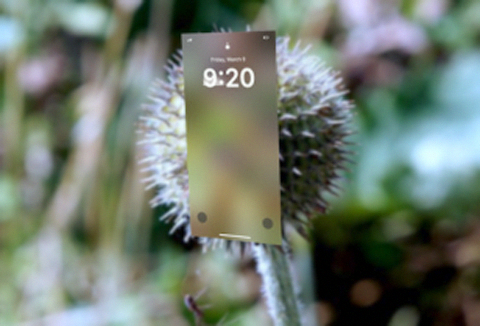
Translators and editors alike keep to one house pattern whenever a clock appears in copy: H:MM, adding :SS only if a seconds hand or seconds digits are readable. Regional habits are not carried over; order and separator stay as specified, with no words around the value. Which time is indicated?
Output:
9:20
